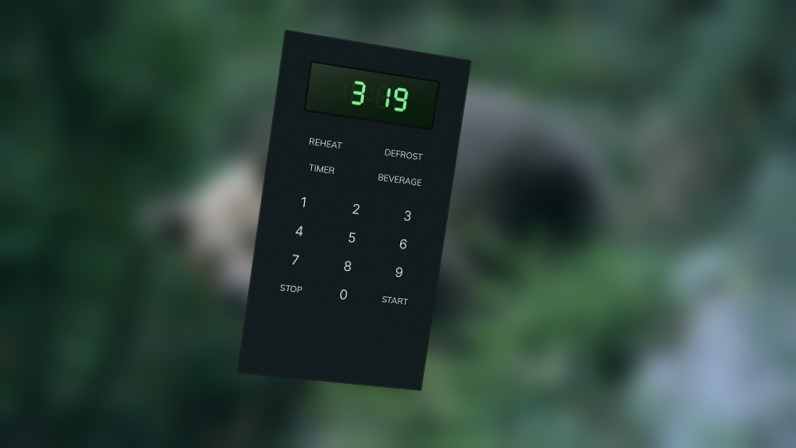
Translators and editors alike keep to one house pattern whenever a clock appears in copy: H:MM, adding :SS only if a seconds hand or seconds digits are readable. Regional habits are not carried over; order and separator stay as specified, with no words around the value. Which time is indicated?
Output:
3:19
